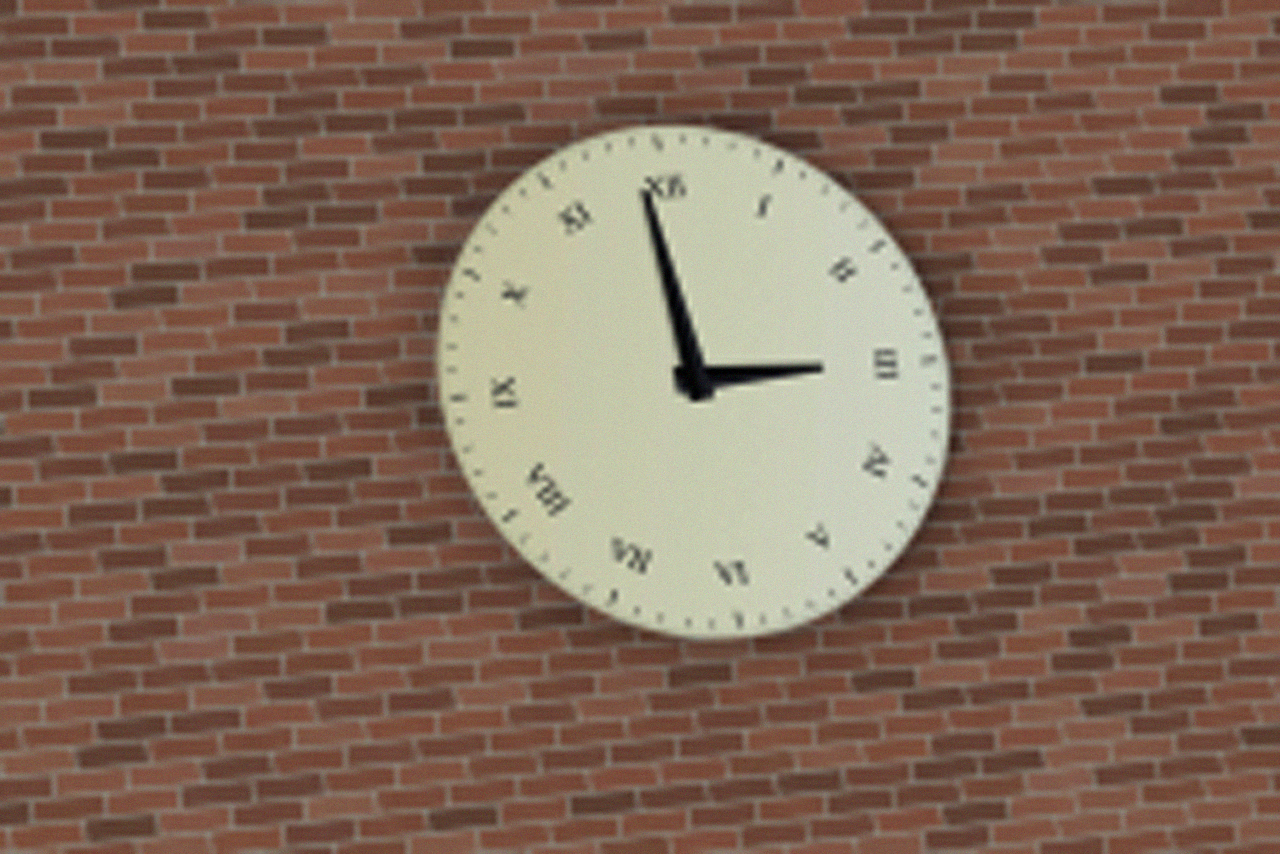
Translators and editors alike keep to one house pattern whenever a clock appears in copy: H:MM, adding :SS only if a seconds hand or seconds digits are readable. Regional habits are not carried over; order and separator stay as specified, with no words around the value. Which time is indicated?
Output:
2:59
